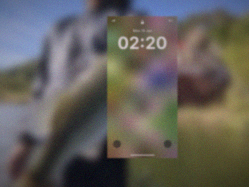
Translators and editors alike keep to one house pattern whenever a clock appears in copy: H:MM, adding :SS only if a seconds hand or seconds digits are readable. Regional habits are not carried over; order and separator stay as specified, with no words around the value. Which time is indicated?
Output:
2:20
